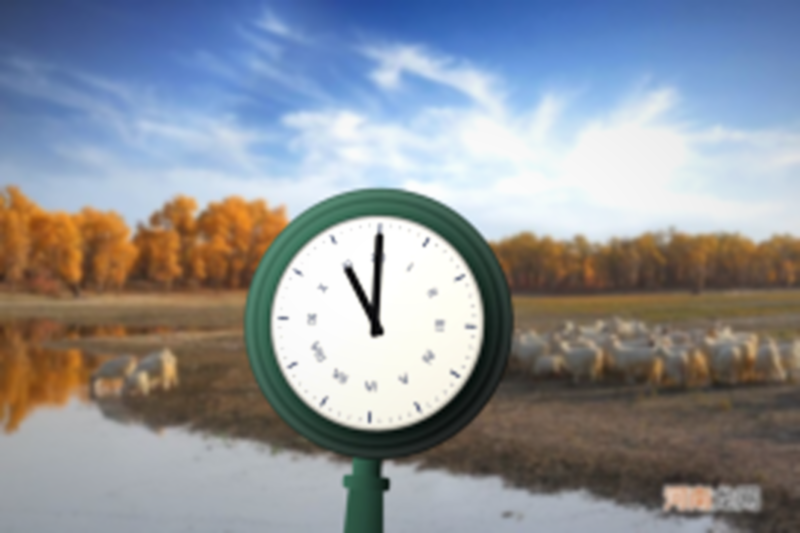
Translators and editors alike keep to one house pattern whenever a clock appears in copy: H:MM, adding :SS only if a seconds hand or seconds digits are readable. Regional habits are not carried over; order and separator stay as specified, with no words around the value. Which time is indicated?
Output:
11:00
